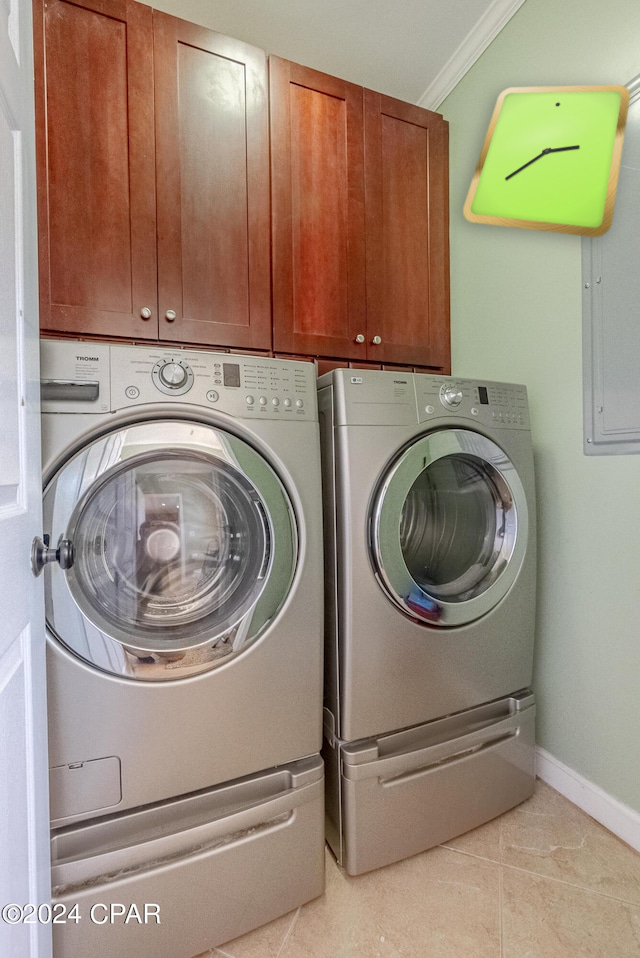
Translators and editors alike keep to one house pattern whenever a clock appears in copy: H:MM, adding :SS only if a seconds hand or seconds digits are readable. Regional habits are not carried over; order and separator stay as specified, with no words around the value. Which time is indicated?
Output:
2:38
